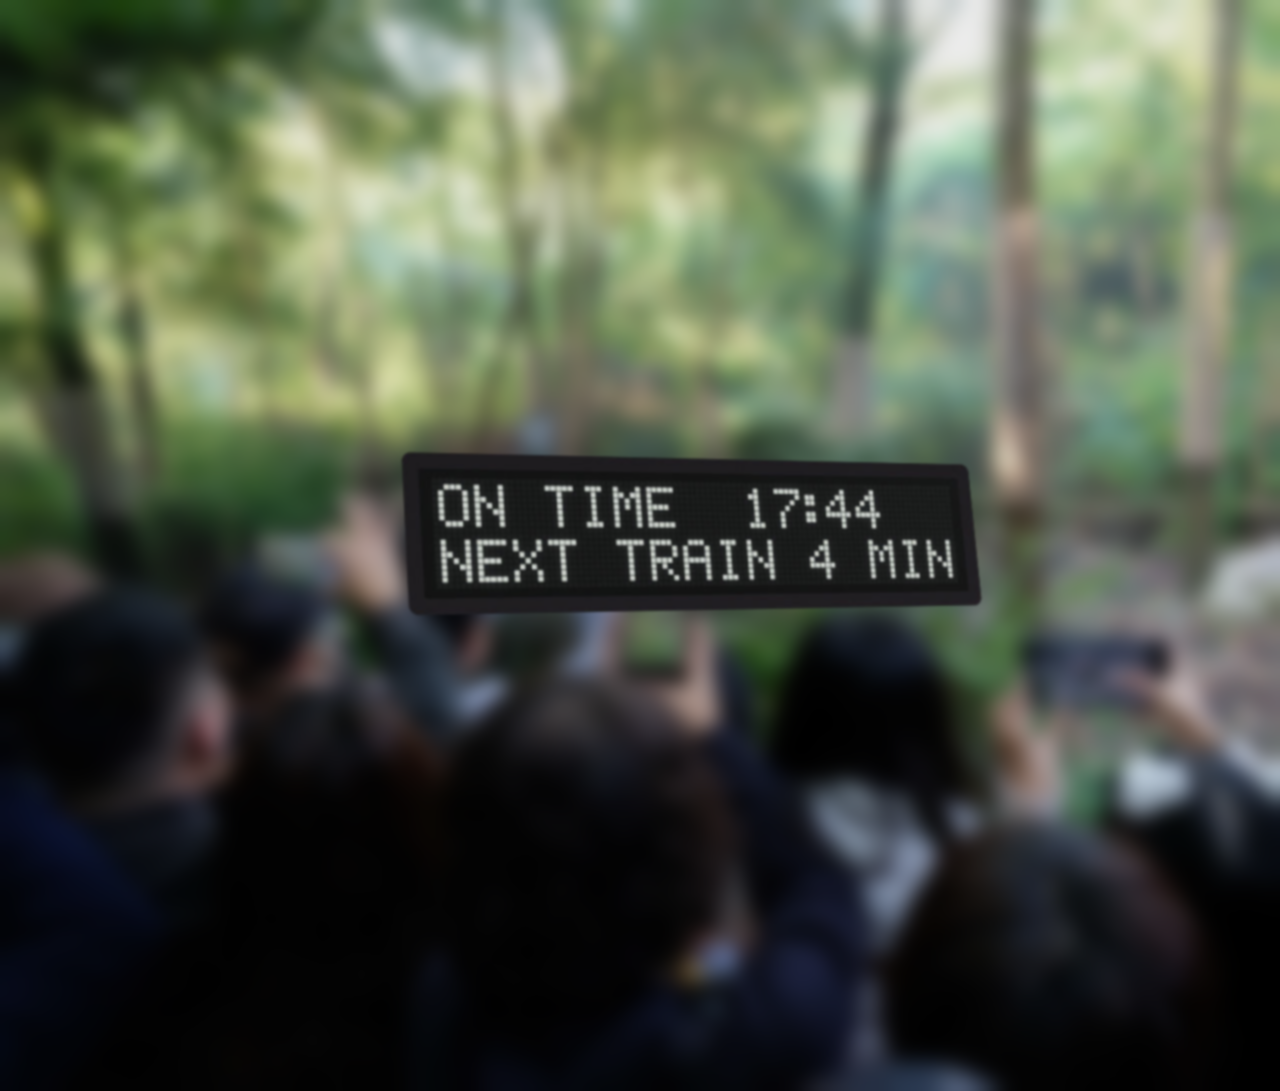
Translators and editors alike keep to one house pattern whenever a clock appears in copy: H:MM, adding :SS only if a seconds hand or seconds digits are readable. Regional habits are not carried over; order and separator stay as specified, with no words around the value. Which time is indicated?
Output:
17:44
